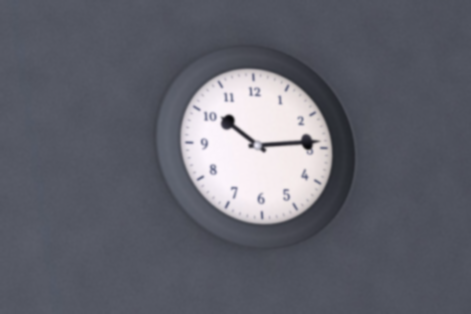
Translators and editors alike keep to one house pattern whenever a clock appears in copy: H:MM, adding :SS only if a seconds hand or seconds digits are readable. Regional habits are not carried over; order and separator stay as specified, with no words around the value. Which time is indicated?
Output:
10:14
